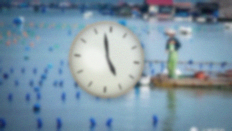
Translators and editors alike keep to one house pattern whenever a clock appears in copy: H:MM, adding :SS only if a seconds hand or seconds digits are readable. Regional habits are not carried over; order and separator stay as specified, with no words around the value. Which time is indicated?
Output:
4:58
